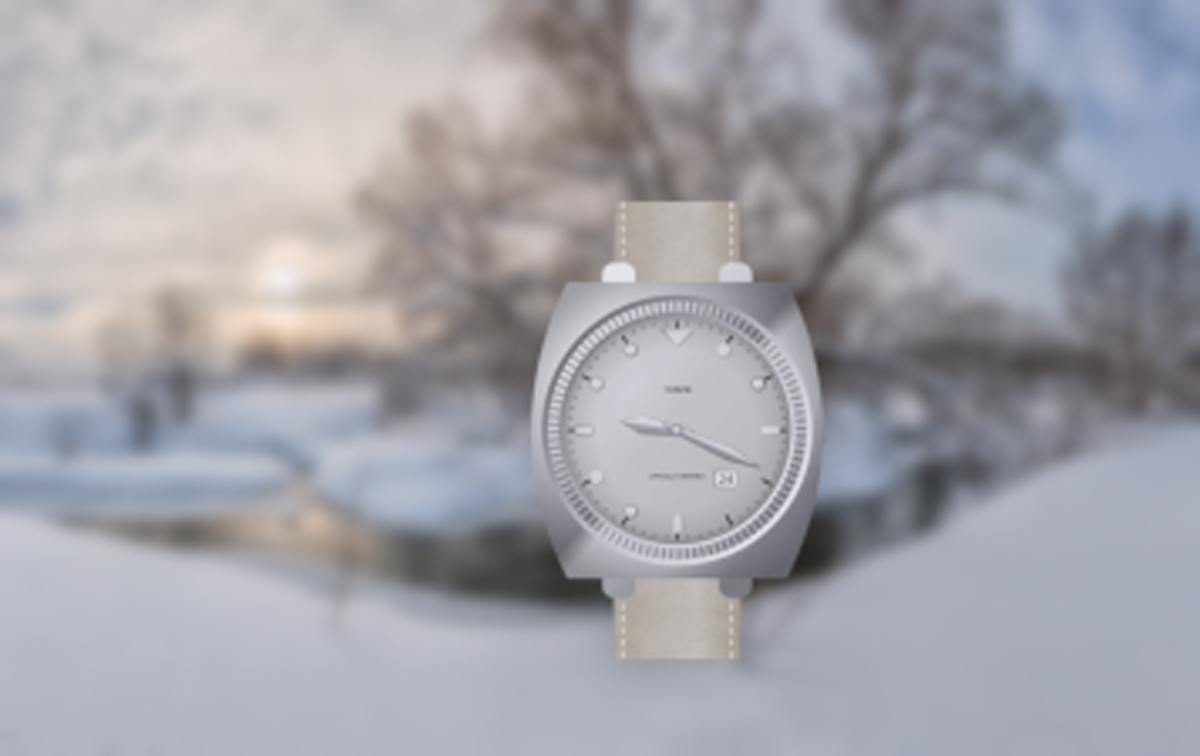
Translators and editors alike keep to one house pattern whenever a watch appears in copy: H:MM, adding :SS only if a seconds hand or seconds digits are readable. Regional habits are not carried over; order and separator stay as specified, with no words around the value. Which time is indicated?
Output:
9:19
